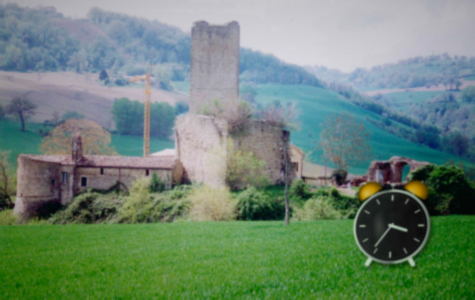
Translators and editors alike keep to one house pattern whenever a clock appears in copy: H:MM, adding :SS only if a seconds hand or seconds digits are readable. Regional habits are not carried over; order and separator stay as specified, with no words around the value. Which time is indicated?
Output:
3:36
